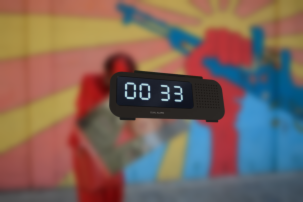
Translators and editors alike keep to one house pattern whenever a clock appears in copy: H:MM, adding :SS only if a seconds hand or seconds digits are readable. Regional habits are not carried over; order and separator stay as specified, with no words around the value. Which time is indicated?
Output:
0:33
